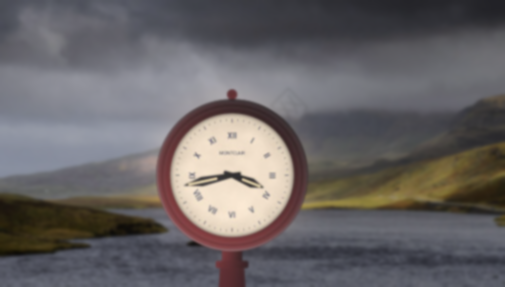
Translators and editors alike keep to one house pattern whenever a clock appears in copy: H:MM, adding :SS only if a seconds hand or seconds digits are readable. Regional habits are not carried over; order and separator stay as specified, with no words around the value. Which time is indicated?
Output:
3:43
